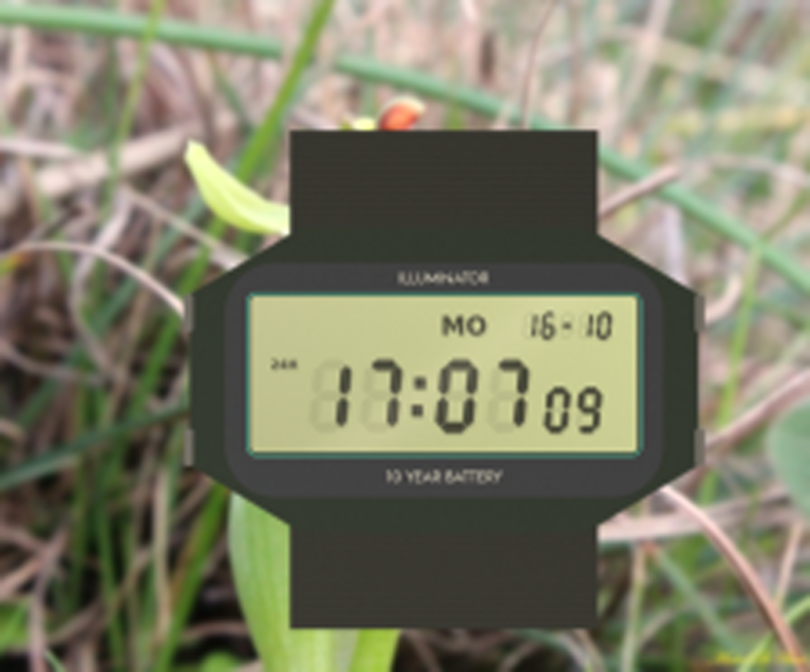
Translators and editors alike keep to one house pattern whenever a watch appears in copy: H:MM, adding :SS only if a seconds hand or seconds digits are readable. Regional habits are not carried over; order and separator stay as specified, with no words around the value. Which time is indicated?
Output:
17:07:09
